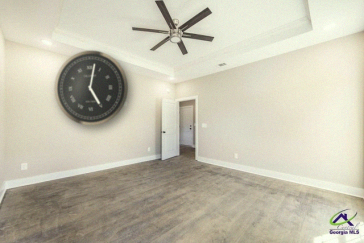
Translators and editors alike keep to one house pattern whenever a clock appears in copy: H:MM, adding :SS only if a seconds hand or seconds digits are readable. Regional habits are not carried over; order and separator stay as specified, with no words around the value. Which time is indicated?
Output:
5:02
